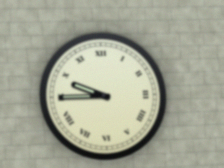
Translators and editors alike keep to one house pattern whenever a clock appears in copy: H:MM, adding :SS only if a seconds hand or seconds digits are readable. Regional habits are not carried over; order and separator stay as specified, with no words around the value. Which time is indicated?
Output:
9:45
